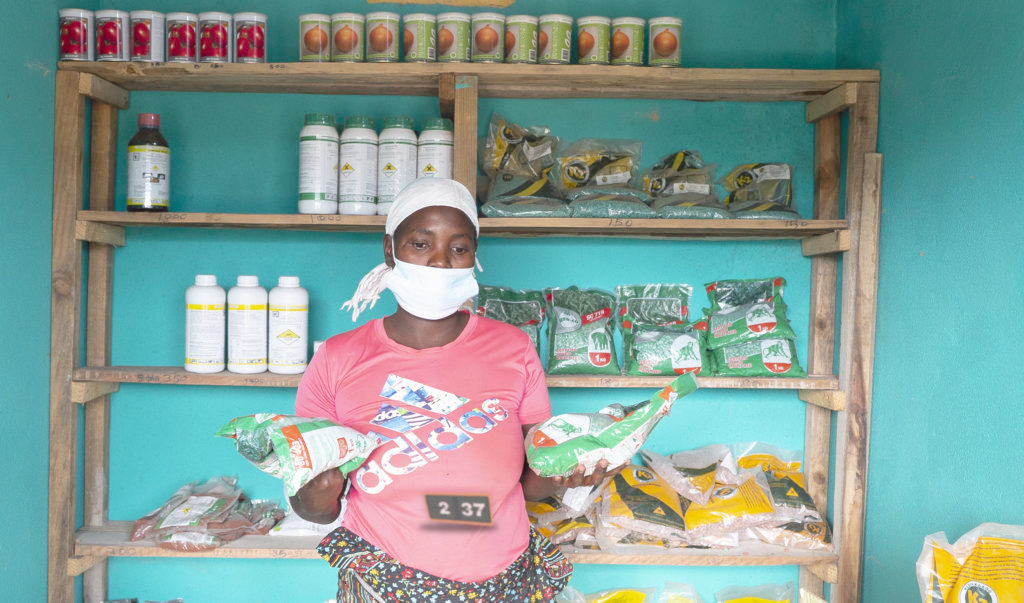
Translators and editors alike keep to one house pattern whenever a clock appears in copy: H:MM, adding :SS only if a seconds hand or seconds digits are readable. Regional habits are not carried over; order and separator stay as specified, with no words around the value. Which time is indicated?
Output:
2:37
